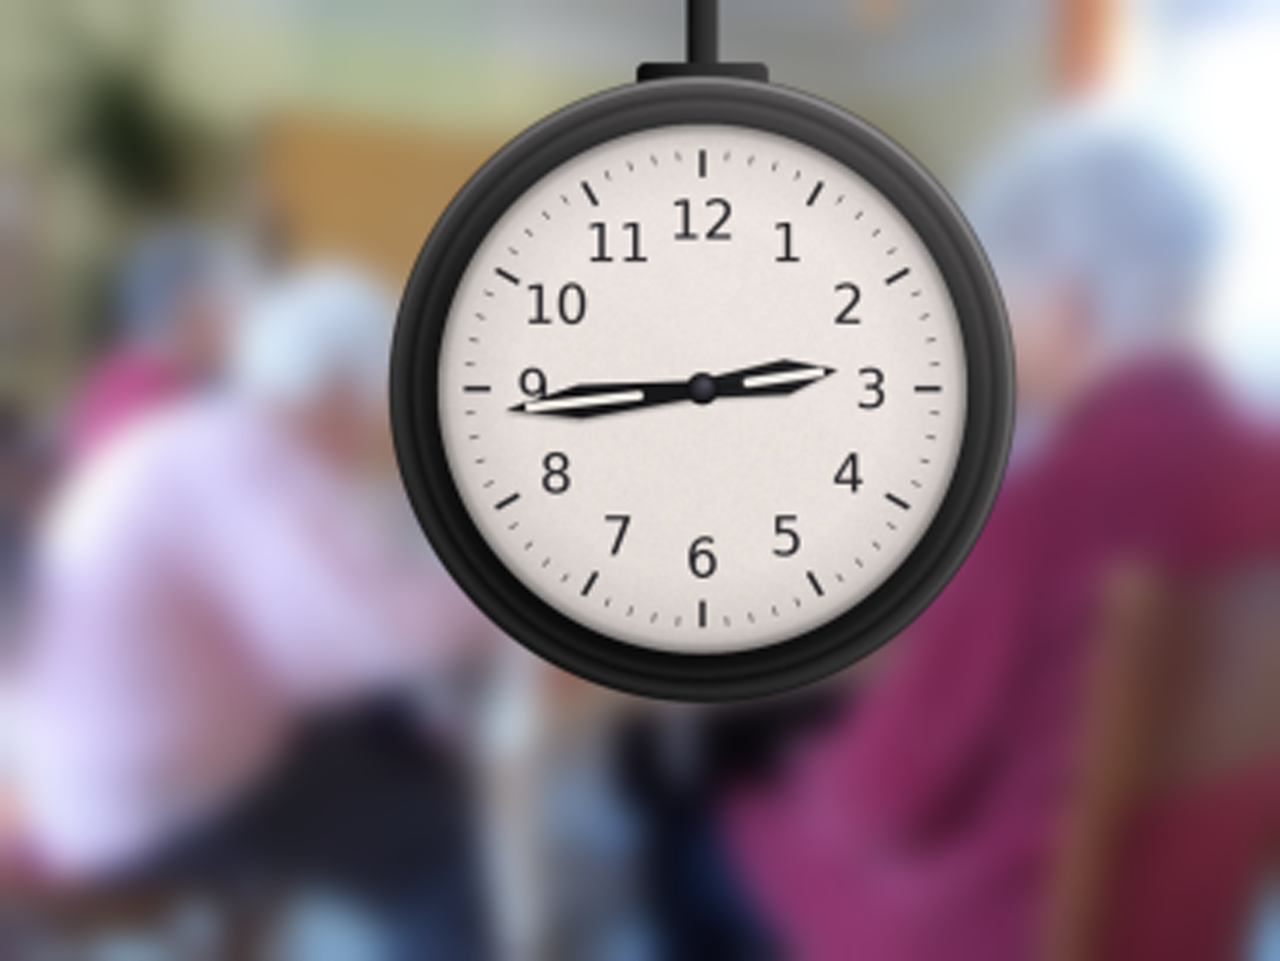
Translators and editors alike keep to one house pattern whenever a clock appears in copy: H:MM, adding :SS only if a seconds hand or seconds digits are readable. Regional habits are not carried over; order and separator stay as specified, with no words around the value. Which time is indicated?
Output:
2:44
